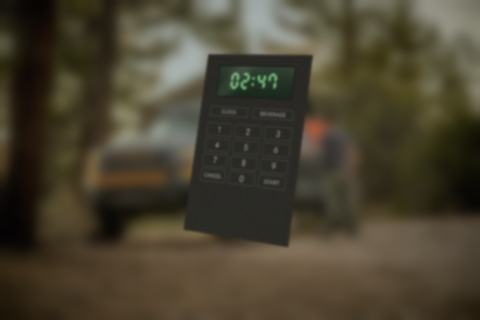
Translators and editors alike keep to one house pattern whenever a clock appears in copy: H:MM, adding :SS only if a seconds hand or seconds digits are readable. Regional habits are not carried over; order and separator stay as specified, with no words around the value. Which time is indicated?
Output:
2:47
